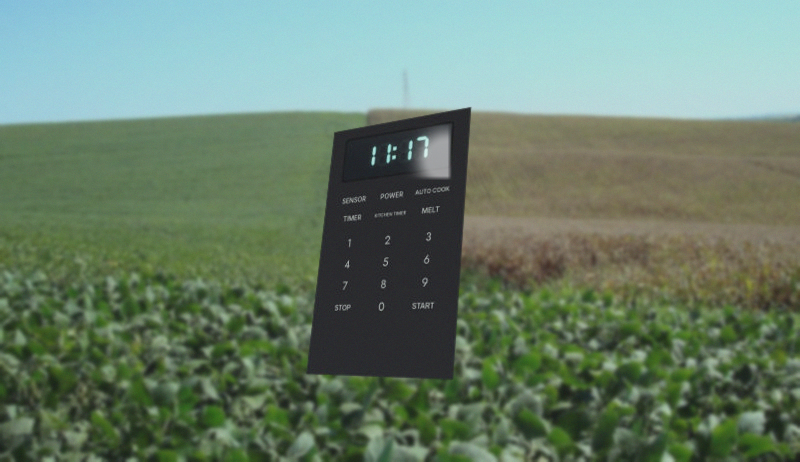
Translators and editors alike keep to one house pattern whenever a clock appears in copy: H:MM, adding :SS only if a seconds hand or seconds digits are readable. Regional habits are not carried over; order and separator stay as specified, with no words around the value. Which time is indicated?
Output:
11:17
